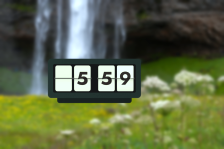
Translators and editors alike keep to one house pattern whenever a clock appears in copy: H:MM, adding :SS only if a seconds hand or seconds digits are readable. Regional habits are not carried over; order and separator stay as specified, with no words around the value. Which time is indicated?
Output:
5:59
